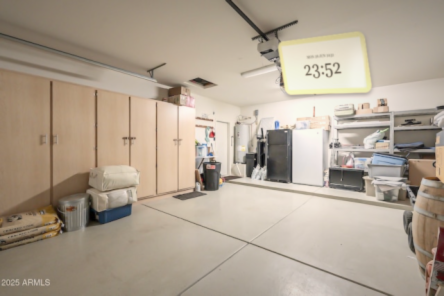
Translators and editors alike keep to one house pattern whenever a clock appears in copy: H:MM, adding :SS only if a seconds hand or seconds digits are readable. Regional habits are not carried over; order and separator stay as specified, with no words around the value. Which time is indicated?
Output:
23:52
